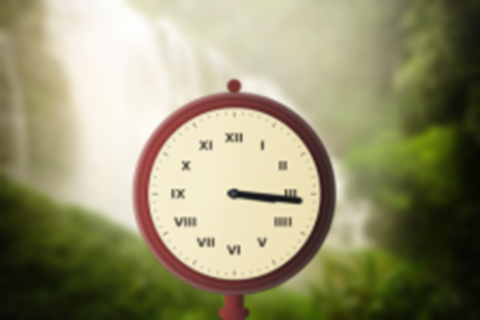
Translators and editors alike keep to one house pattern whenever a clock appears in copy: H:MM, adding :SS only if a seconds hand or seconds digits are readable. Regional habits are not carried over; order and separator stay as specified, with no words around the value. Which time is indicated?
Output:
3:16
